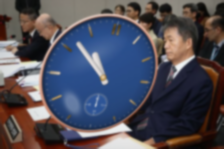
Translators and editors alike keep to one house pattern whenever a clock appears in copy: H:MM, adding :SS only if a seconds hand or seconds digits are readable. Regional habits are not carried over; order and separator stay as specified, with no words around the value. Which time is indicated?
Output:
10:52
